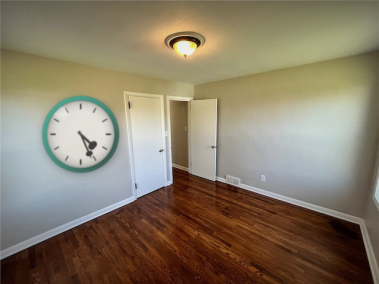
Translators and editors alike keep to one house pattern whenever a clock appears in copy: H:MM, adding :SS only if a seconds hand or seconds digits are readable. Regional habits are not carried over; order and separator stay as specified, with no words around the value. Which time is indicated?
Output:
4:26
